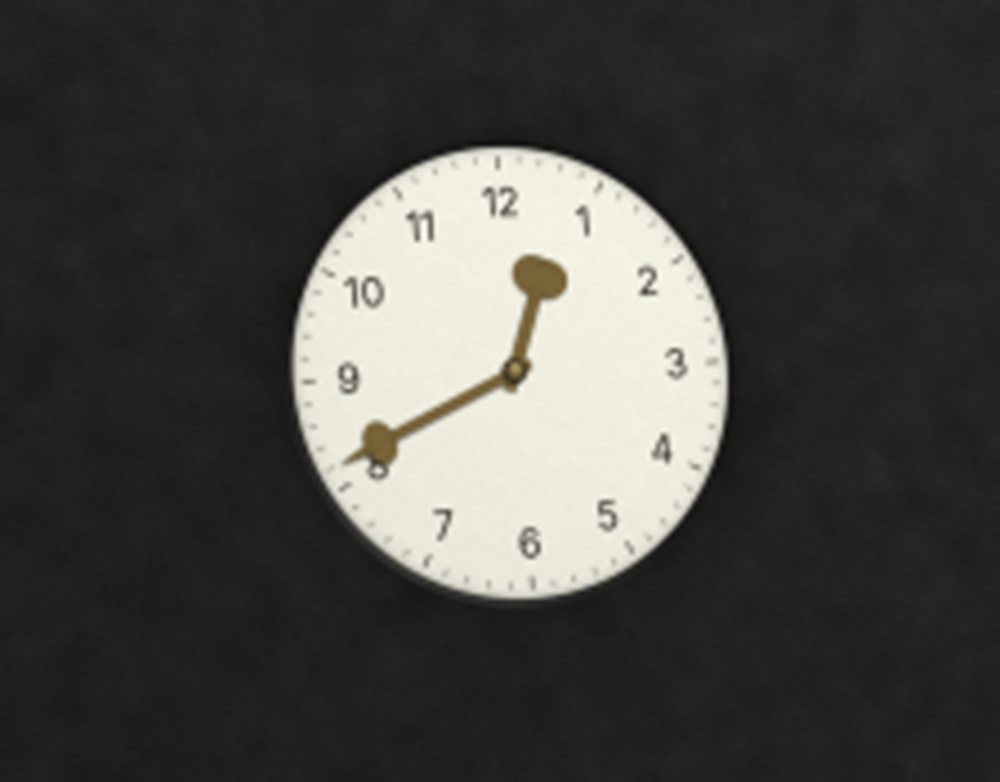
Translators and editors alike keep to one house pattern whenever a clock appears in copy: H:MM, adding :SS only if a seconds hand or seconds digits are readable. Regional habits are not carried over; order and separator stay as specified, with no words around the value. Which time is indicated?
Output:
12:41
